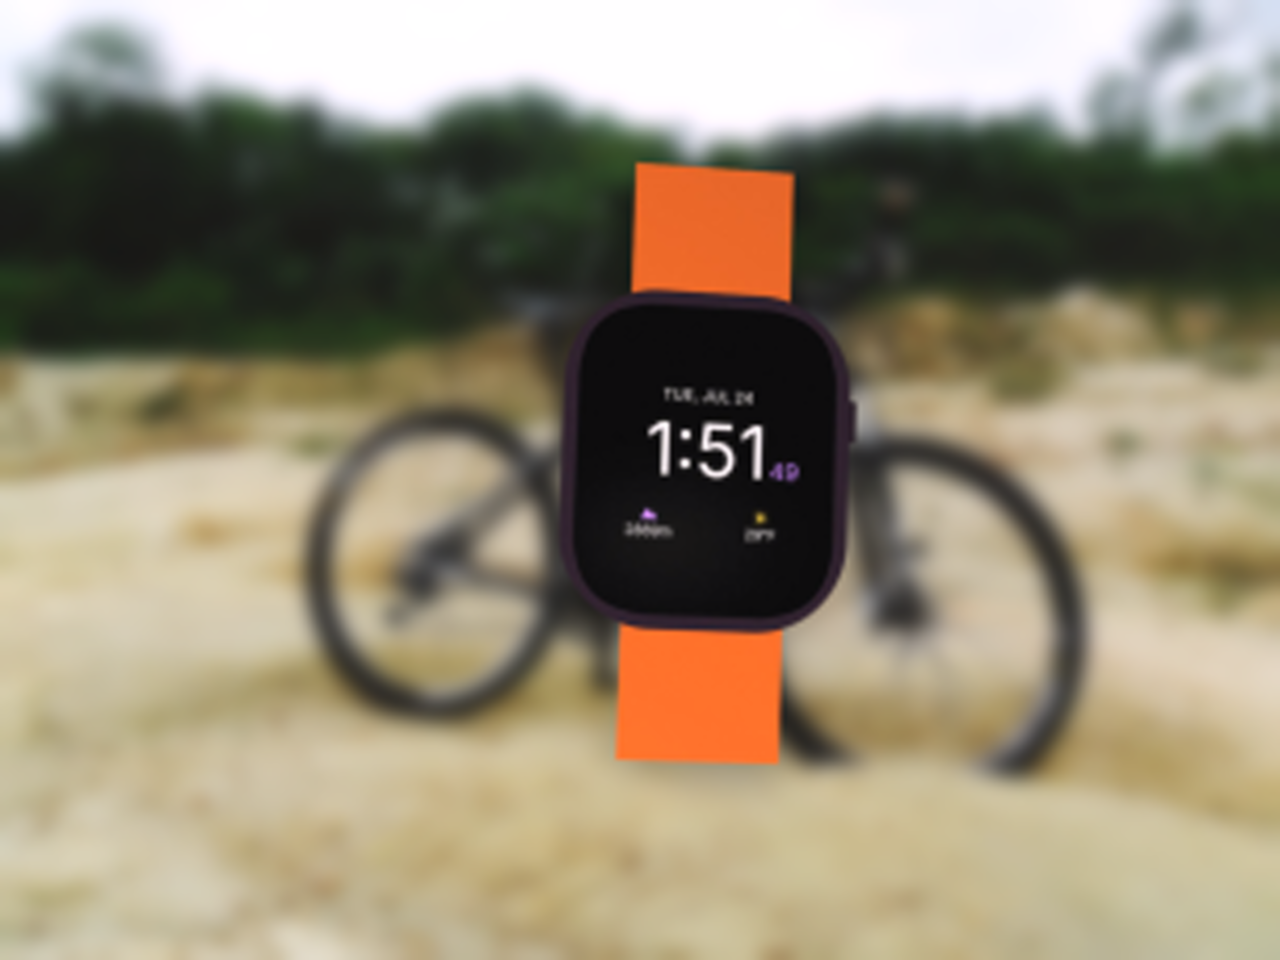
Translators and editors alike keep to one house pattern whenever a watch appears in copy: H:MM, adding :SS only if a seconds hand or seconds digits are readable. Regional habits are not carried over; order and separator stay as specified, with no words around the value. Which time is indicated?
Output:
1:51
